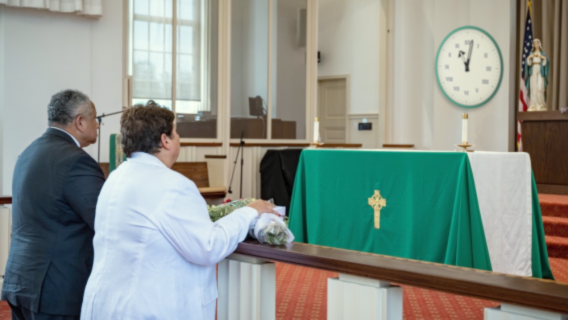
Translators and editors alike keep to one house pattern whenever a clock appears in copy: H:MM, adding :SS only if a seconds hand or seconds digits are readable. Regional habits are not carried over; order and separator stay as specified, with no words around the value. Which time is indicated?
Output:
11:02
